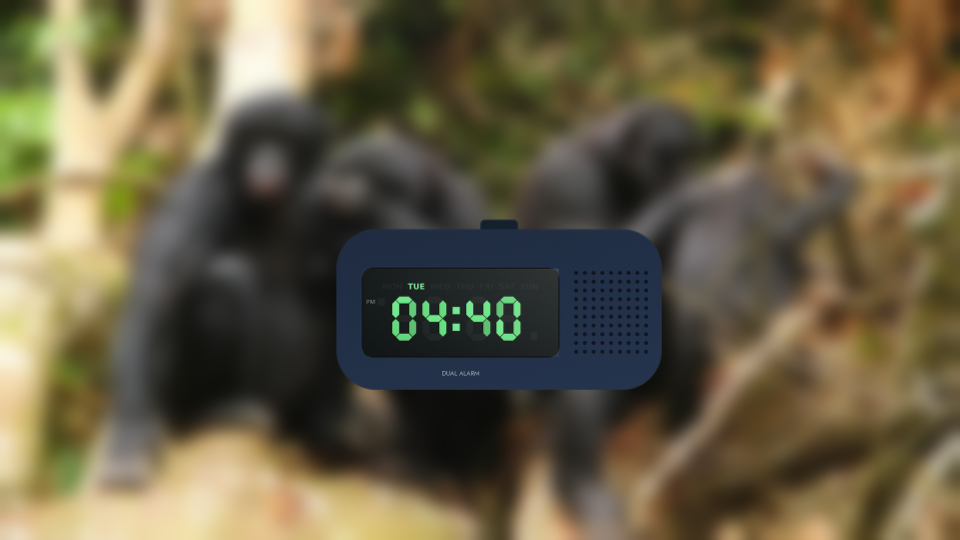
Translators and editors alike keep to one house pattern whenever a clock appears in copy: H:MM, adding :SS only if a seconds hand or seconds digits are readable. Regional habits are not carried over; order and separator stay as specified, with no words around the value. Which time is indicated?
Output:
4:40
